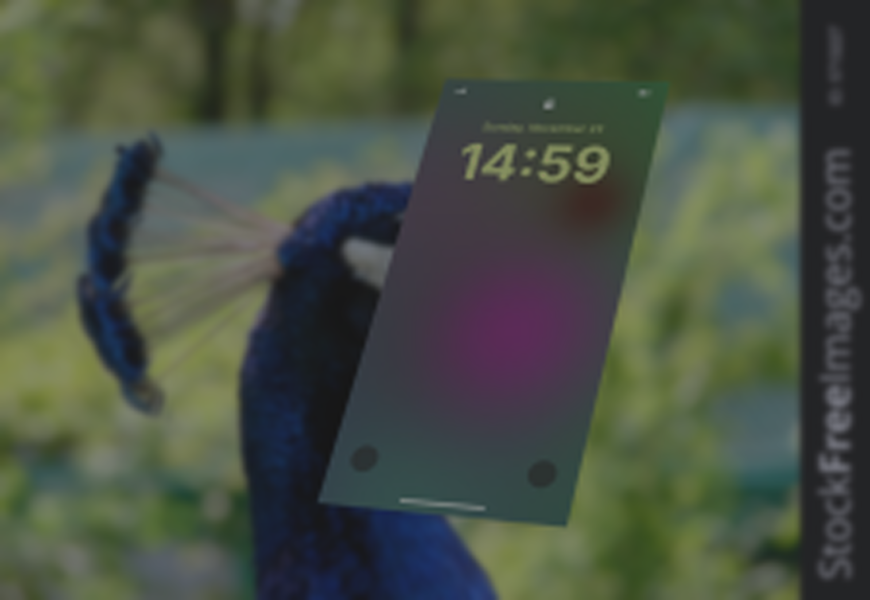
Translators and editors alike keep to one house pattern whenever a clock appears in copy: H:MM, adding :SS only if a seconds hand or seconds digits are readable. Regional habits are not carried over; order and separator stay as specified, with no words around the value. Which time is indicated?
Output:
14:59
